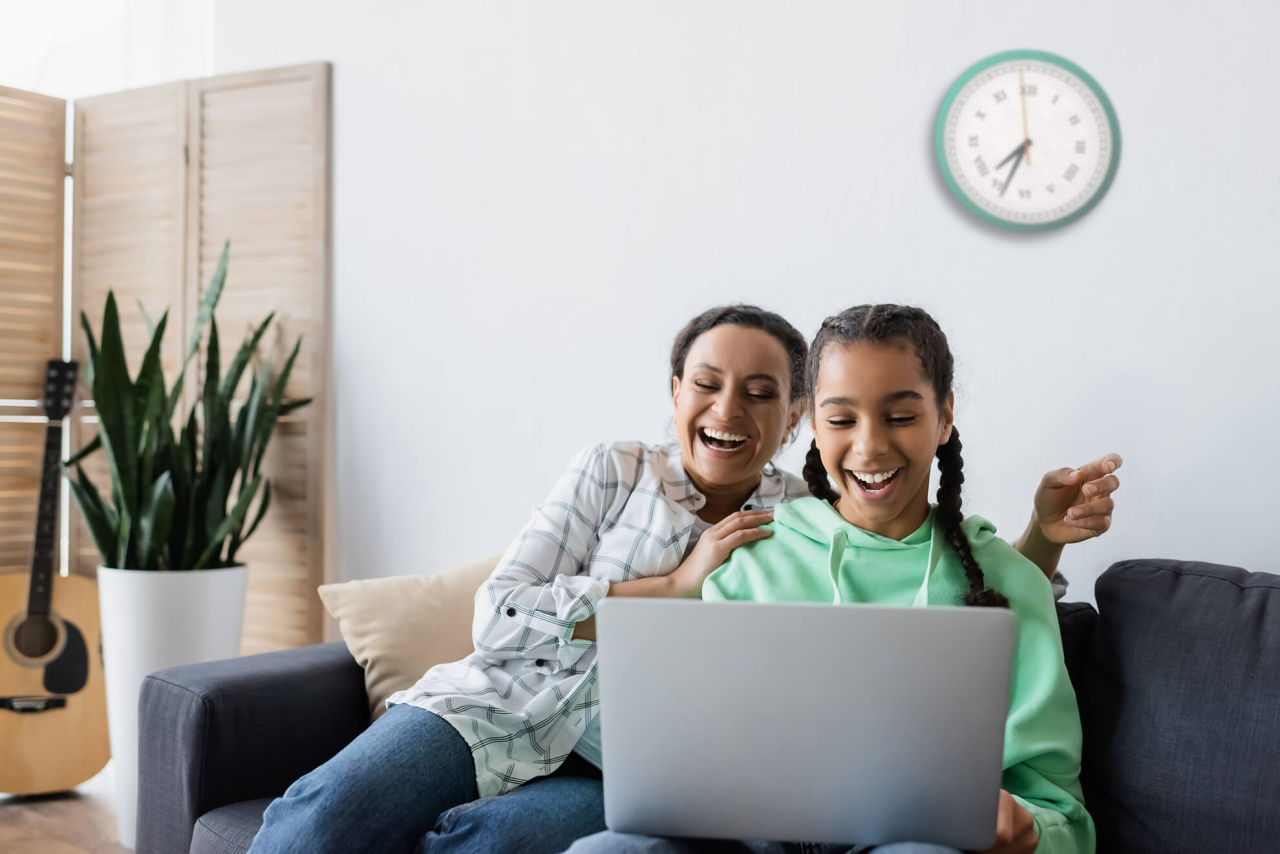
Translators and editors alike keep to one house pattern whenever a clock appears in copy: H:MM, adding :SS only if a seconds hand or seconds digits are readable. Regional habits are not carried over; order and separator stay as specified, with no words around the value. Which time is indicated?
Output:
7:33:59
